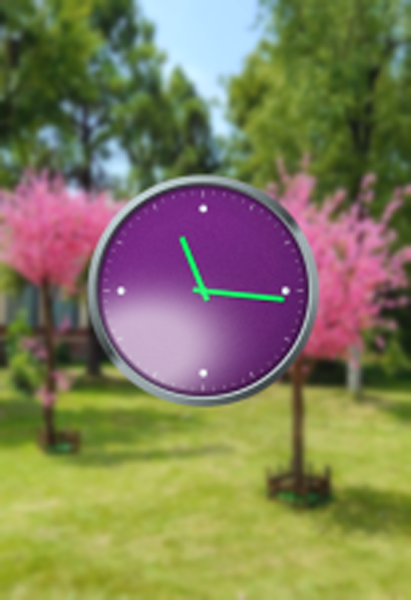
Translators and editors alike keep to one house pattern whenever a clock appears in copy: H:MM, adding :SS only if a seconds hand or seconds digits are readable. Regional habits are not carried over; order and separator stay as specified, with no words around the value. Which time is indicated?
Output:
11:16
